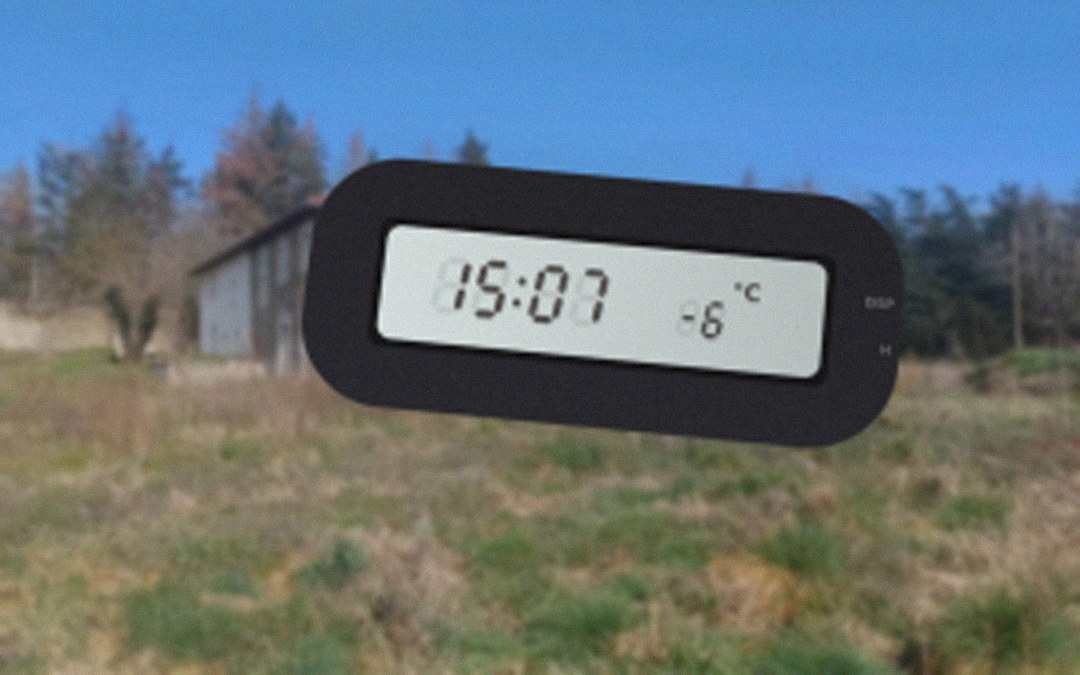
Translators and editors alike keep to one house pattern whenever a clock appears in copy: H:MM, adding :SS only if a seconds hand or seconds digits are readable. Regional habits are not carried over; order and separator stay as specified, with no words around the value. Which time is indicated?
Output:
15:07
